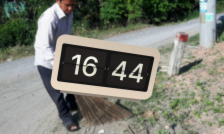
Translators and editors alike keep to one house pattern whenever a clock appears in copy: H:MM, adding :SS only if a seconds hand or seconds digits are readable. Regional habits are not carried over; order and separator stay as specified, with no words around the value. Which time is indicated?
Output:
16:44
